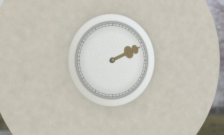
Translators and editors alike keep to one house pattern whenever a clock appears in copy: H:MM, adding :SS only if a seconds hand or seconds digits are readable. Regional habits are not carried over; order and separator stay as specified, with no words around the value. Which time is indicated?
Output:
2:11
